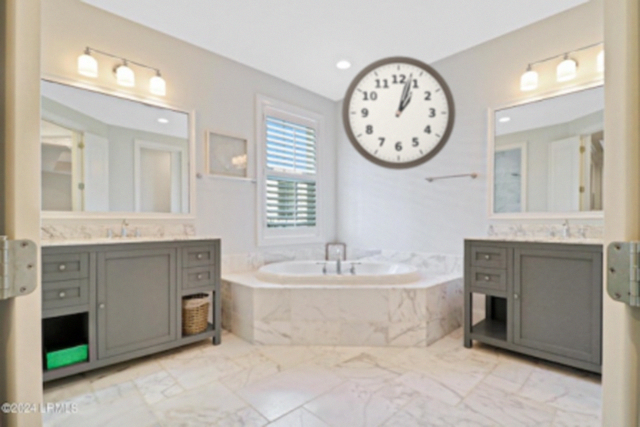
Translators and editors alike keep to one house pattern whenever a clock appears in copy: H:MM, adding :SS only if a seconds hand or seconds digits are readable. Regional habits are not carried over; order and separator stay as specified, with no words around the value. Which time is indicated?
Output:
1:03
